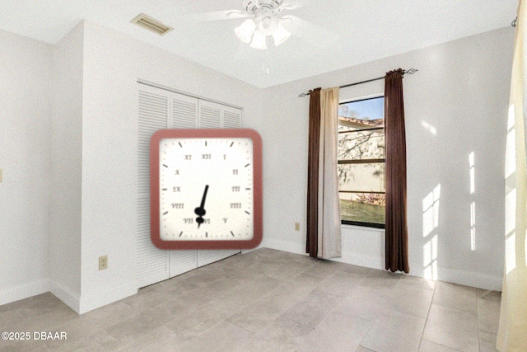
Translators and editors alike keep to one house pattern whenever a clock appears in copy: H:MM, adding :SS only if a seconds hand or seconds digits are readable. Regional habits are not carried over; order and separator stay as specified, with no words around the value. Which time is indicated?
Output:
6:32
